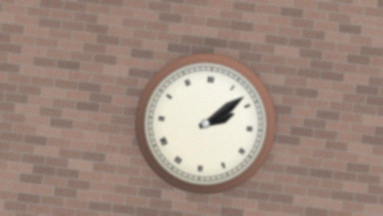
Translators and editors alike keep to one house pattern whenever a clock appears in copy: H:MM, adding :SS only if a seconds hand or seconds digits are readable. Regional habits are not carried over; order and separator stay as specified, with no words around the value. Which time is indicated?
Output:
2:08
